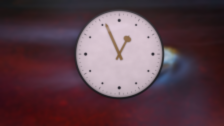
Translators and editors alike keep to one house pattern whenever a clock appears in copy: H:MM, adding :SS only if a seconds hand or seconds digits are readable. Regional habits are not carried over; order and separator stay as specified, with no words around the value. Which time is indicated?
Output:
12:56
